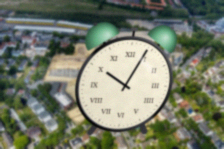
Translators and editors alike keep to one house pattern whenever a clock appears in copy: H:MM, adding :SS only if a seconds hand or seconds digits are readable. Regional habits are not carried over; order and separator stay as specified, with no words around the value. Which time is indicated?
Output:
10:04
